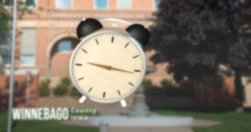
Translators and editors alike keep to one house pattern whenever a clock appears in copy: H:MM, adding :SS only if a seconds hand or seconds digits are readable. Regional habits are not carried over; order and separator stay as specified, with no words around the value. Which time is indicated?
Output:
9:16
